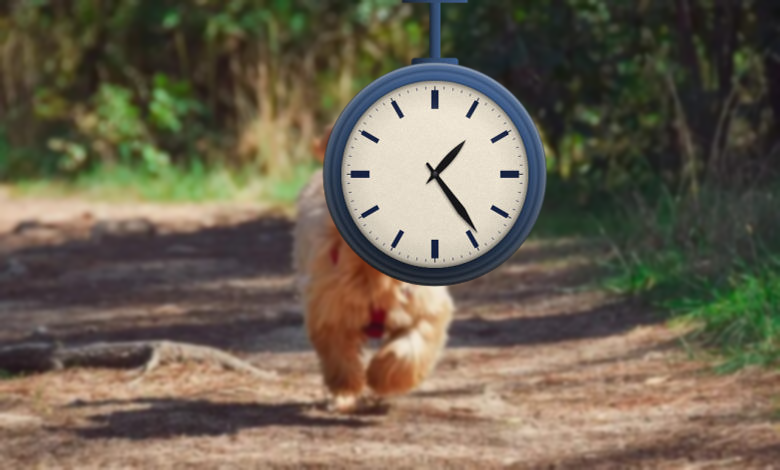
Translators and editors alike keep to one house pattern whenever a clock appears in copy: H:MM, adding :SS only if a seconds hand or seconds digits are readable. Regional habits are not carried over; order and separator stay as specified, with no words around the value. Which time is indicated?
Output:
1:24
